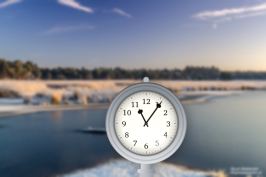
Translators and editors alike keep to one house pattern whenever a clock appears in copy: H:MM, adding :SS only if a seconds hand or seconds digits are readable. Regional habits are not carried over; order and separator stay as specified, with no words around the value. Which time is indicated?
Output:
11:06
